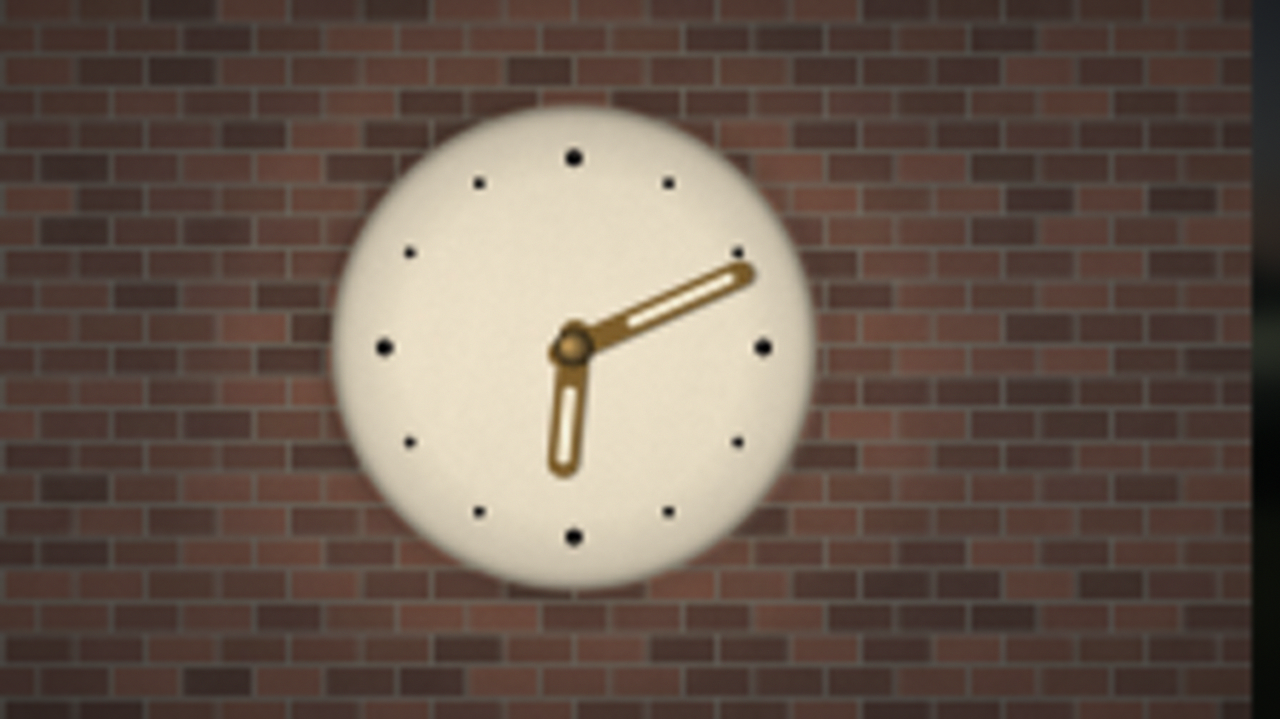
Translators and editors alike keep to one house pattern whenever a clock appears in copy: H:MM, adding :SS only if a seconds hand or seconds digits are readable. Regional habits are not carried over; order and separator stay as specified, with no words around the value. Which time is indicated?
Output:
6:11
